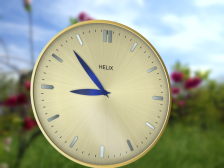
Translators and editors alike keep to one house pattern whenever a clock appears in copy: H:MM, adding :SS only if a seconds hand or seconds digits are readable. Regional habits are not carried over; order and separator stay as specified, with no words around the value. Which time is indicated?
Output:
8:53
